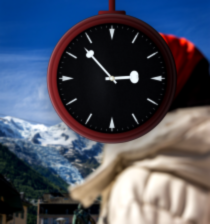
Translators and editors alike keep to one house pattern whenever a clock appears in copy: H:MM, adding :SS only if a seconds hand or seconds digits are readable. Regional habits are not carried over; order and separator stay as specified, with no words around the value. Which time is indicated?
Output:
2:53
